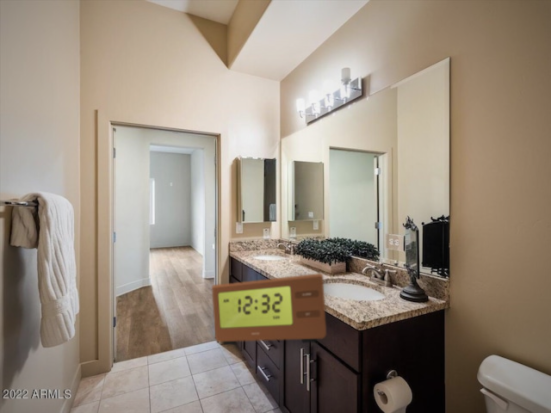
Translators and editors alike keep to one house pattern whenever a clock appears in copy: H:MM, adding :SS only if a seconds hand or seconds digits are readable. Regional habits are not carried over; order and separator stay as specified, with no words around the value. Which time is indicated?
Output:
12:32
